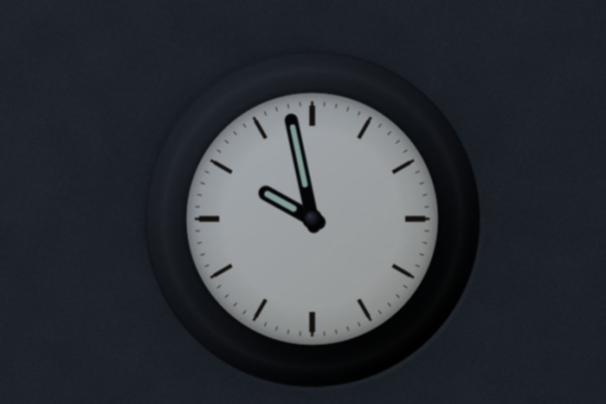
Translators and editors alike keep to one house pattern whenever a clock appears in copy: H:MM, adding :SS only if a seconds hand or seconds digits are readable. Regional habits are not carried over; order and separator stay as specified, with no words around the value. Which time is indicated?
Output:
9:58
